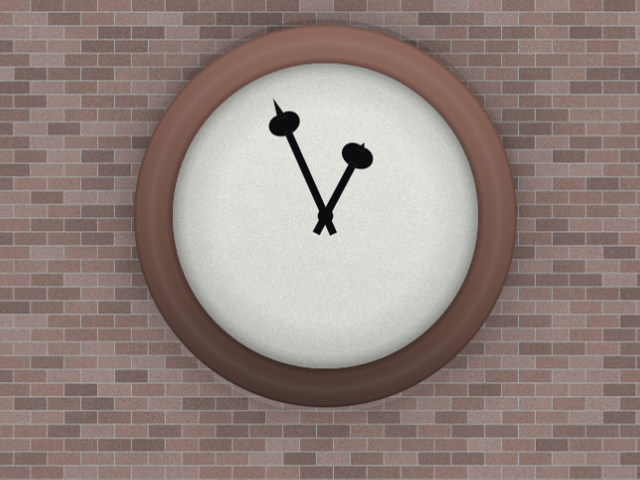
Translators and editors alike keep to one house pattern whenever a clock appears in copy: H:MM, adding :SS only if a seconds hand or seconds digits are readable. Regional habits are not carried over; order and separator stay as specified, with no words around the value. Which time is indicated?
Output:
12:56
